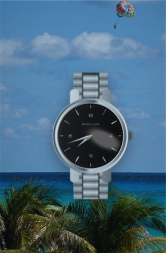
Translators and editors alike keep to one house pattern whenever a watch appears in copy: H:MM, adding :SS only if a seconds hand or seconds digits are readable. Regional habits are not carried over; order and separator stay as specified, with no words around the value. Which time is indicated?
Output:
7:42
